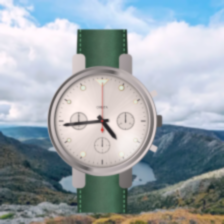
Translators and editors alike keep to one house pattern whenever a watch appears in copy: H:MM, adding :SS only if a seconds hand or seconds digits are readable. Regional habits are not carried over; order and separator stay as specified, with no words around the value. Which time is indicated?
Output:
4:44
